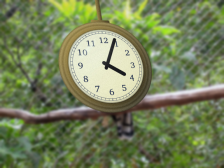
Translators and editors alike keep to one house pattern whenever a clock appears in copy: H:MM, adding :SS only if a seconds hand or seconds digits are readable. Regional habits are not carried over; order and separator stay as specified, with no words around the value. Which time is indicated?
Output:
4:04
